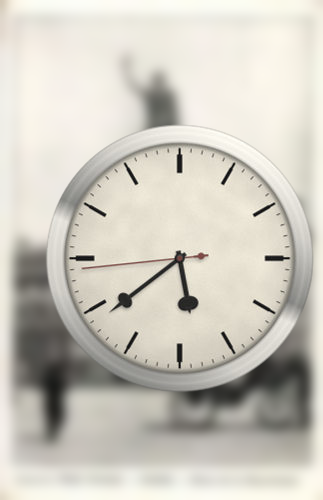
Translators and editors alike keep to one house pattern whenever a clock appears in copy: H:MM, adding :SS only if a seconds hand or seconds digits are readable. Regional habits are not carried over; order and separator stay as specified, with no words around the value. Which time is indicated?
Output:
5:38:44
